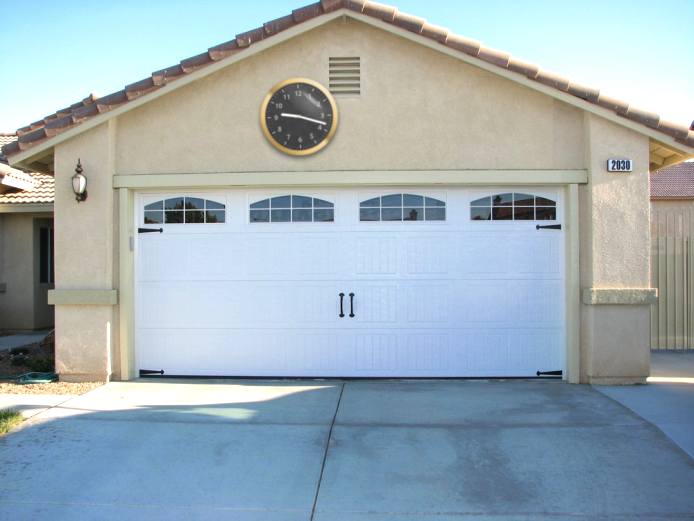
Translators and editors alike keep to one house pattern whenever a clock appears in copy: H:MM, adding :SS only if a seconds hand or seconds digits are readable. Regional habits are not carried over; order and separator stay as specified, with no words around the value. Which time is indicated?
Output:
9:18
